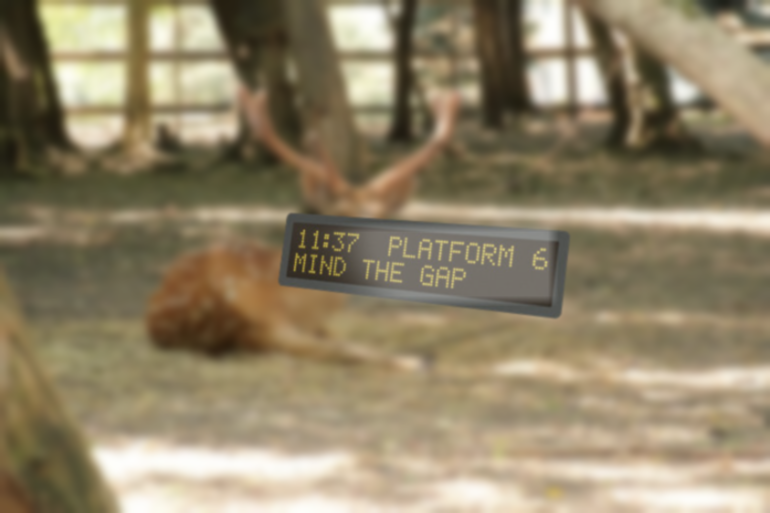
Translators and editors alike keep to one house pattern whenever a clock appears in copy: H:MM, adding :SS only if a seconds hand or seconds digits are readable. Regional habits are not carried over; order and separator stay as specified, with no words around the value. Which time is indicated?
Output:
11:37
